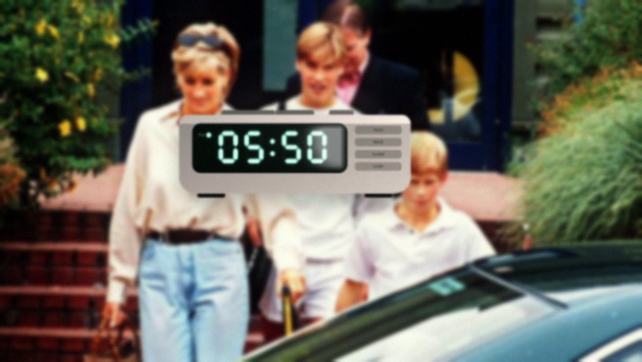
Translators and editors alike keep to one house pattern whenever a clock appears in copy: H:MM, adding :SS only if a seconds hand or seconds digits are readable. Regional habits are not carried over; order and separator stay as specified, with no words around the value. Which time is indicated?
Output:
5:50
